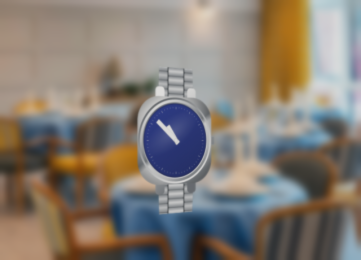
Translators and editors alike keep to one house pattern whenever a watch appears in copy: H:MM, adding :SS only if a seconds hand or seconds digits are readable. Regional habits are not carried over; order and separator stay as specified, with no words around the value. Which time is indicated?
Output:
10:52
